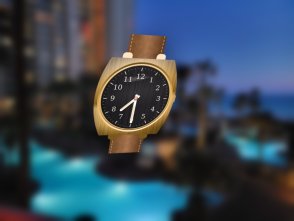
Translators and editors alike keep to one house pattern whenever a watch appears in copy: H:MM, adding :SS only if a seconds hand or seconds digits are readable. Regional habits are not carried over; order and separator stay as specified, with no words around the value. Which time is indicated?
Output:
7:30
